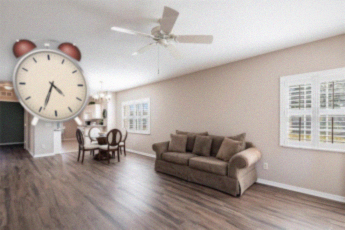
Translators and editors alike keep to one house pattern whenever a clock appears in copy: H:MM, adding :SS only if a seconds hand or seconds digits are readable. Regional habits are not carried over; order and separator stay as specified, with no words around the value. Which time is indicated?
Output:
4:34
